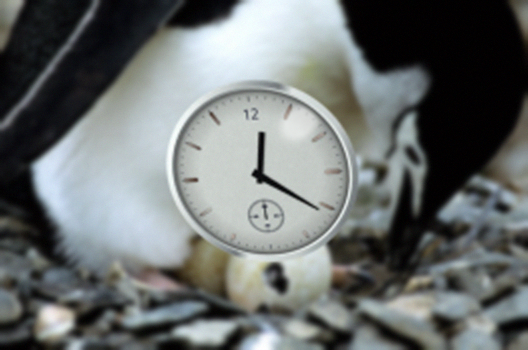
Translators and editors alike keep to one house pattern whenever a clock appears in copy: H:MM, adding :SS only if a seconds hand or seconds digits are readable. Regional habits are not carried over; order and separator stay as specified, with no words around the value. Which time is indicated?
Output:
12:21
